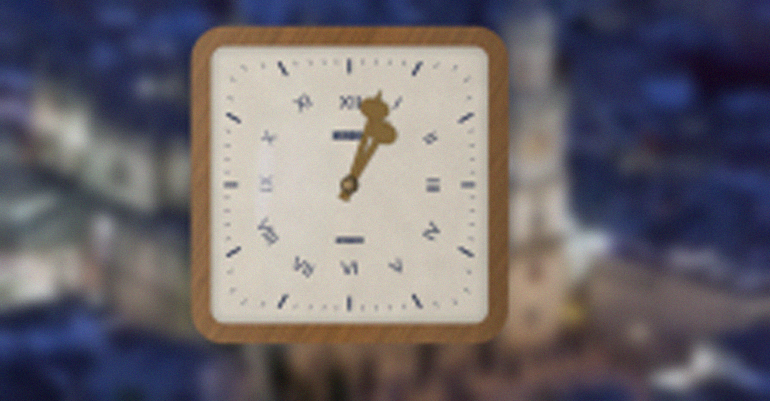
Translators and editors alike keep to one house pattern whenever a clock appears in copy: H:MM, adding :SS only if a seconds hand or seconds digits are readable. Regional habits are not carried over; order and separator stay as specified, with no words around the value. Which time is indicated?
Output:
1:03
